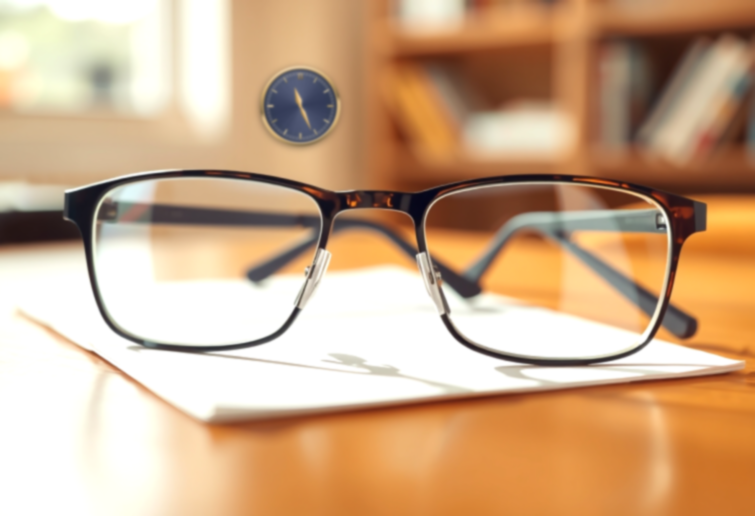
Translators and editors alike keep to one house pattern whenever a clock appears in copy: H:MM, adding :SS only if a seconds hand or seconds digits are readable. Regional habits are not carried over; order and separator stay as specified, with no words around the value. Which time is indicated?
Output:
11:26
